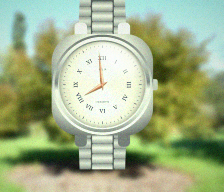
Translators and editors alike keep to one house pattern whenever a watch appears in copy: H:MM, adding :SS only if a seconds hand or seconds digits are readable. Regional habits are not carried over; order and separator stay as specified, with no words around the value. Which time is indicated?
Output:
7:59
